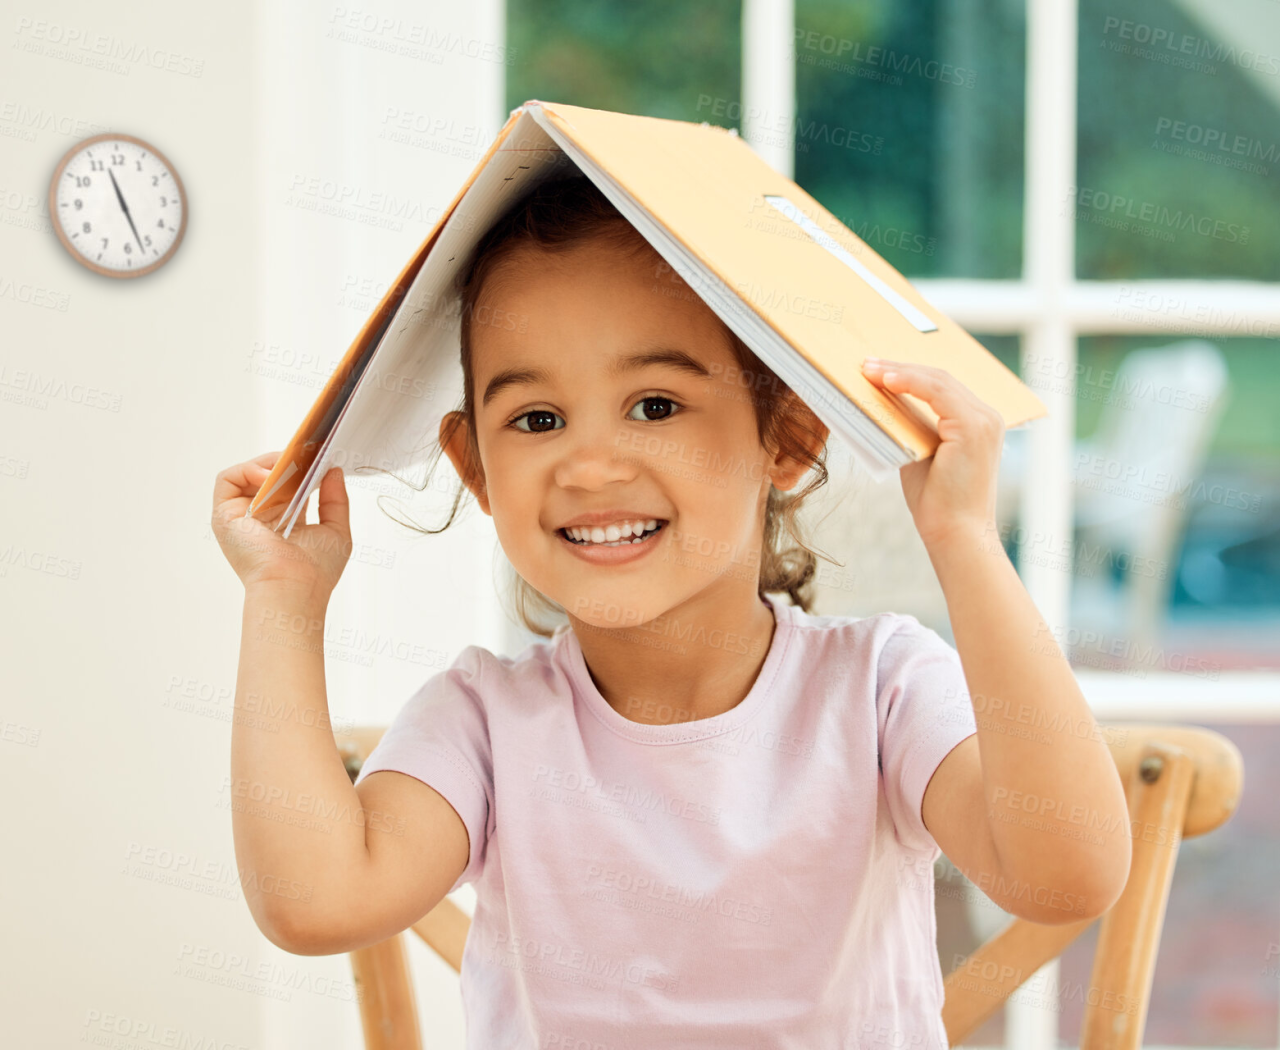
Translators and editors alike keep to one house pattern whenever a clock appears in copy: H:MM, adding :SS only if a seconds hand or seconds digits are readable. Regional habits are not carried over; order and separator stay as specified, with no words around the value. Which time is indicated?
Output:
11:27
